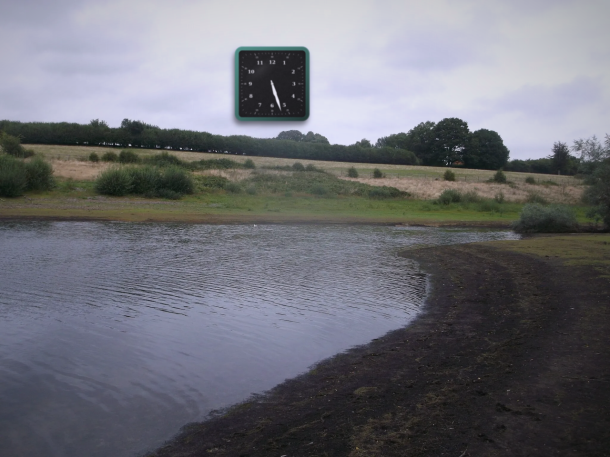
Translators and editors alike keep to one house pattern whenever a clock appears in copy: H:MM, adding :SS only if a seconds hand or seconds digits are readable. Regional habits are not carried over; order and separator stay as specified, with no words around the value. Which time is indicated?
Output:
5:27
